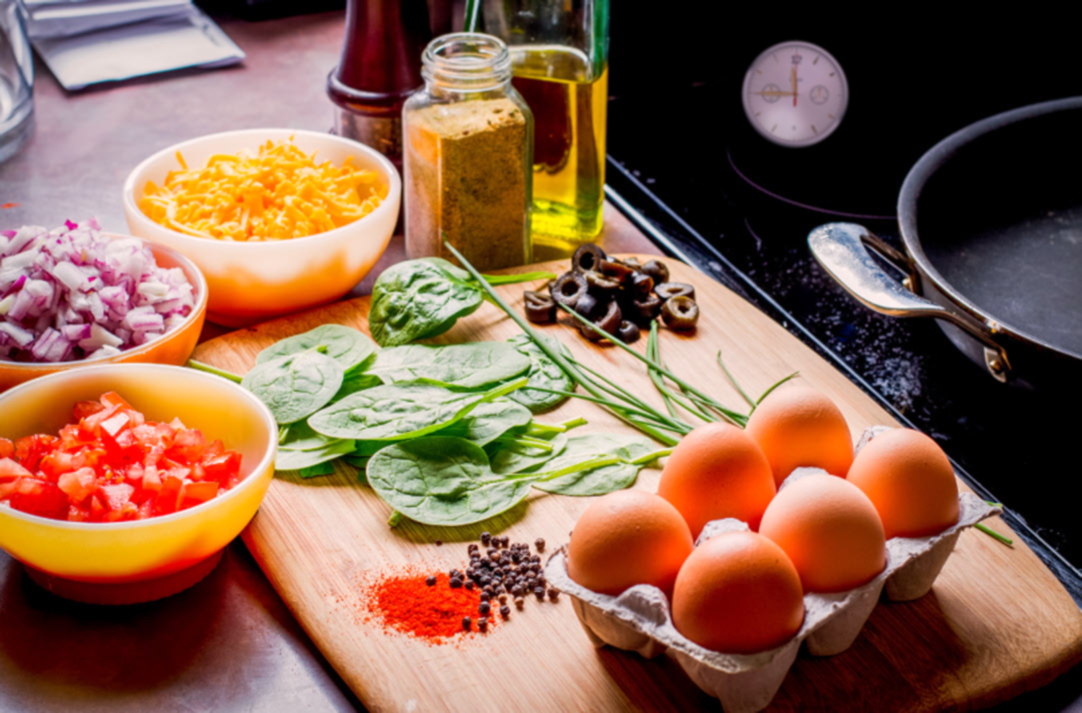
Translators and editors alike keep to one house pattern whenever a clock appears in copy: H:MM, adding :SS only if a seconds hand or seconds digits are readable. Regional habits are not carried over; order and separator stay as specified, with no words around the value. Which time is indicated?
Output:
11:45
